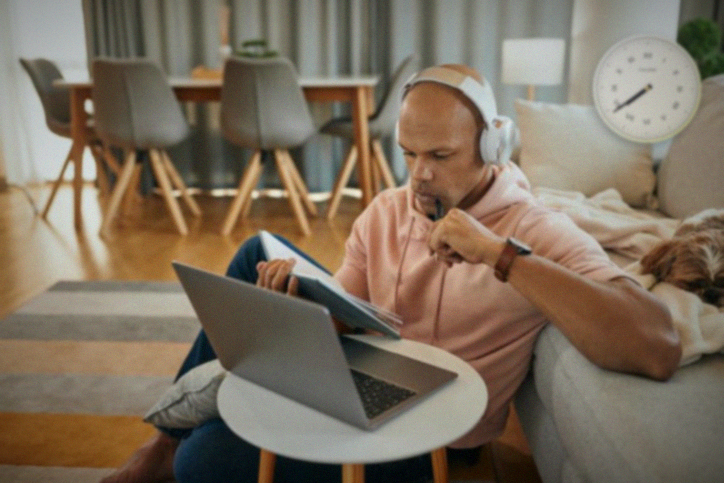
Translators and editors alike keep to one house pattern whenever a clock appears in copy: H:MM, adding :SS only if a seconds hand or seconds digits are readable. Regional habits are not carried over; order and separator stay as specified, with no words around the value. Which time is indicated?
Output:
7:39
